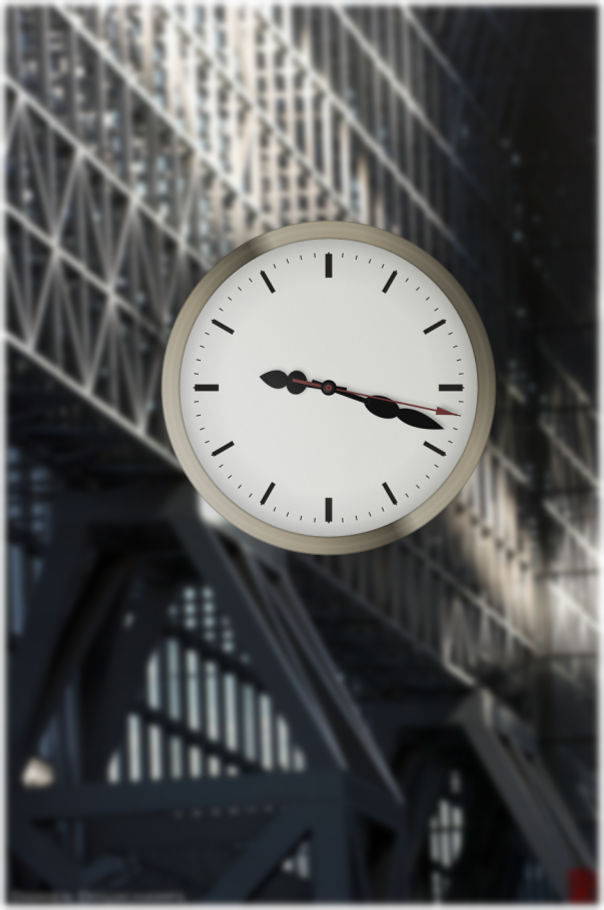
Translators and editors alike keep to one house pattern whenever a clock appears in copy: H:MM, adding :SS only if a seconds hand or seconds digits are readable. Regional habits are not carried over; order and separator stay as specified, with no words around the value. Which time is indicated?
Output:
9:18:17
